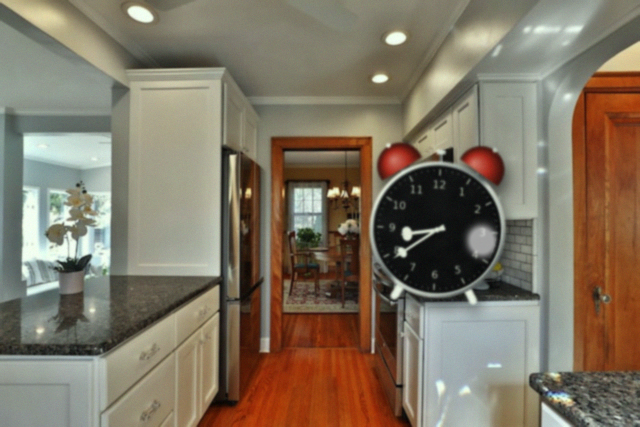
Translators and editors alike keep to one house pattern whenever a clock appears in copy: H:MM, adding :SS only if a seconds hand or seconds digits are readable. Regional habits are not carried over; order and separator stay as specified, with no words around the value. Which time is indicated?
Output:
8:39
